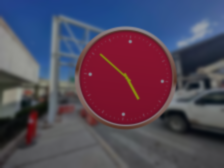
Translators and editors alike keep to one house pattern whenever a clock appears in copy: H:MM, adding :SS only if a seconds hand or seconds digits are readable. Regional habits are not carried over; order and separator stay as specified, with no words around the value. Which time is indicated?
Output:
4:51
